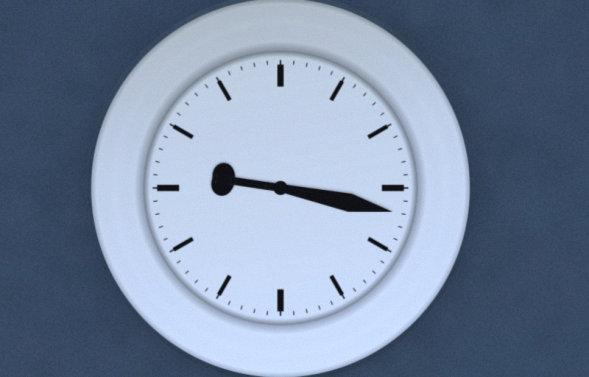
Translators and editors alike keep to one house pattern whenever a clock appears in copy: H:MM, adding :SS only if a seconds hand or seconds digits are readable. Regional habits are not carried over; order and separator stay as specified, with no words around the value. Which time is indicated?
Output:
9:17
